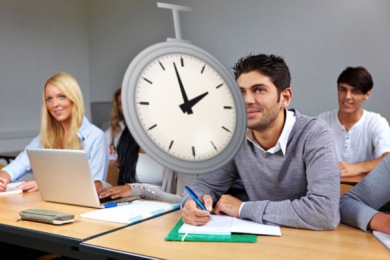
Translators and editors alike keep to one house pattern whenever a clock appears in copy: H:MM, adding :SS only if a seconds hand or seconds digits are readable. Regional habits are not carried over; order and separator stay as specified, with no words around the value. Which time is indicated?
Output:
1:58
